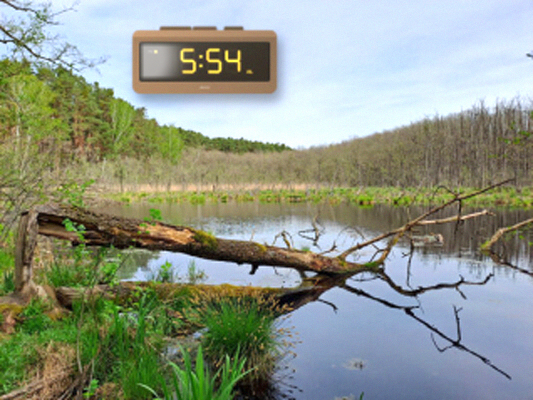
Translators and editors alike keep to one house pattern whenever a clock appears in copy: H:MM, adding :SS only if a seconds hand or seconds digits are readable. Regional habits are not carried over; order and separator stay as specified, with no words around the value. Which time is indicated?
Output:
5:54
